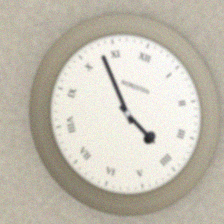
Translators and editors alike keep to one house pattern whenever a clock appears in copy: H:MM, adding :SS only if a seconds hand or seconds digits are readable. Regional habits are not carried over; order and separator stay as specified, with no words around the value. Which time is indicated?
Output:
3:53
